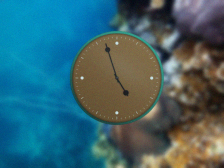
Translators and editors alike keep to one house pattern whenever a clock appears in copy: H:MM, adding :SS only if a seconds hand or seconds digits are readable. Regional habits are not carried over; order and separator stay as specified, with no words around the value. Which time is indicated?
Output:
4:57
